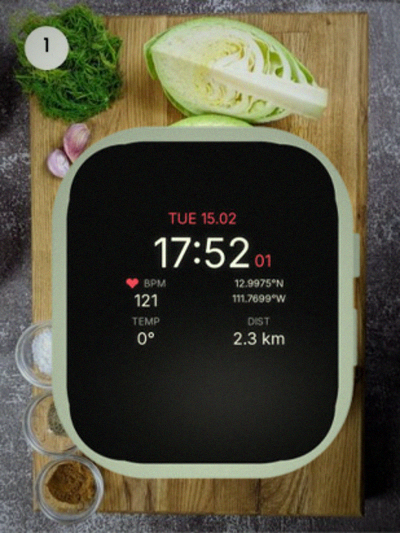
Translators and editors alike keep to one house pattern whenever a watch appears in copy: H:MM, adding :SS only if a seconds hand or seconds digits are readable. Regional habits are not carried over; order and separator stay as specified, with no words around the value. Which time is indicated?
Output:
17:52:01
